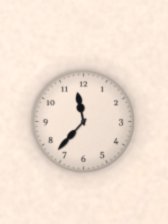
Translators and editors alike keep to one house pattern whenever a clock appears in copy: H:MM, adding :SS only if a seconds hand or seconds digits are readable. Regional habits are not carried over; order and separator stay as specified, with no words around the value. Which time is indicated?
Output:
11:37
